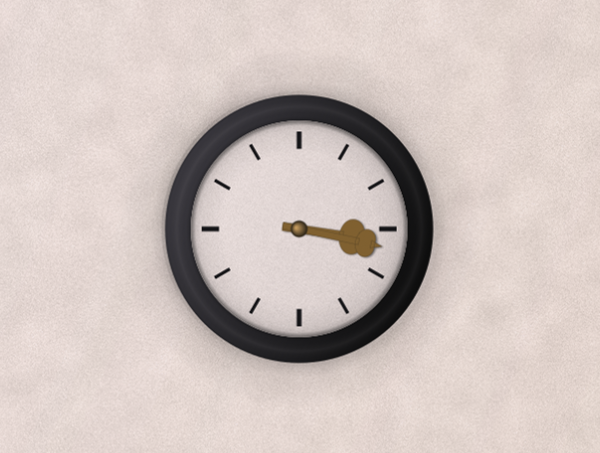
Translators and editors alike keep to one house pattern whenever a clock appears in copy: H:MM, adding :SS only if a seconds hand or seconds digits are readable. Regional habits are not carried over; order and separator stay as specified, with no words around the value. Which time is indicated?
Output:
3:17
